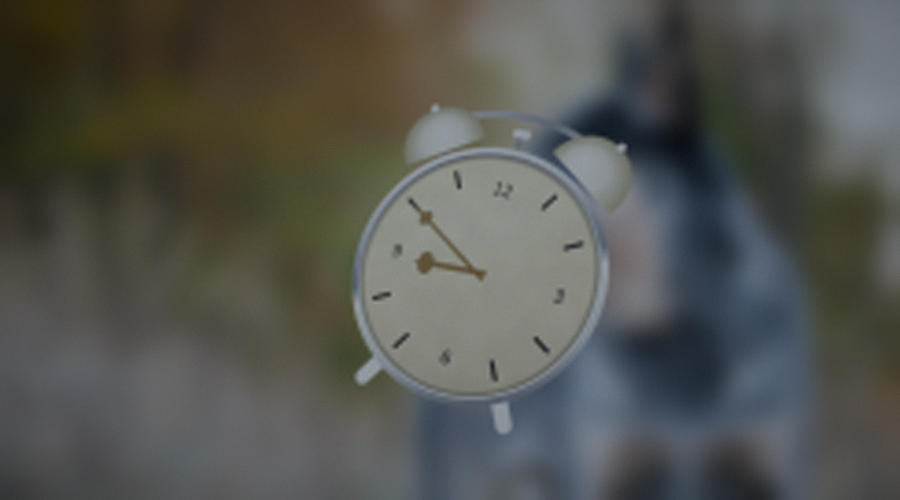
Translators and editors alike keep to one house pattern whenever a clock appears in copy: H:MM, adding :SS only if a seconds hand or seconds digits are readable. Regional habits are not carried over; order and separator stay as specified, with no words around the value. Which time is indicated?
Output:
8:50
